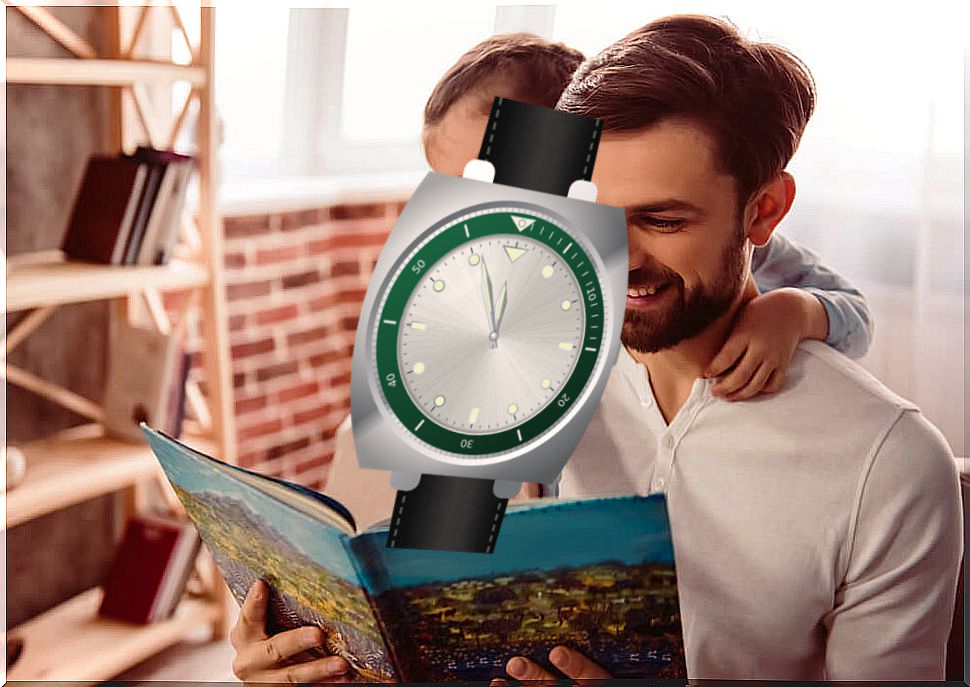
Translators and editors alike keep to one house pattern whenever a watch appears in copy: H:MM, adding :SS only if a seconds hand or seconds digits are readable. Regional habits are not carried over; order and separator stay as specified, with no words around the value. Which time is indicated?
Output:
11:56
